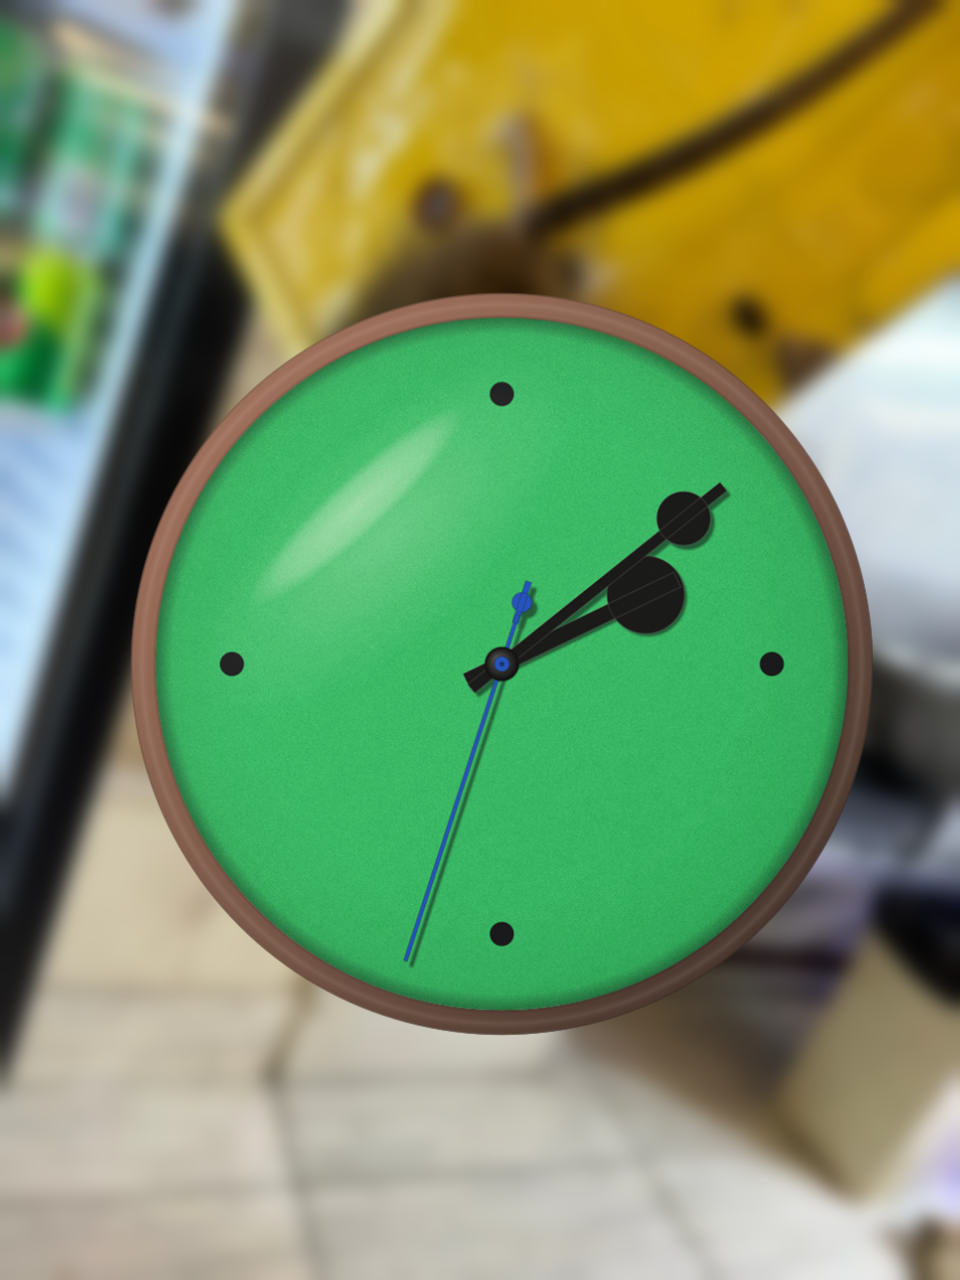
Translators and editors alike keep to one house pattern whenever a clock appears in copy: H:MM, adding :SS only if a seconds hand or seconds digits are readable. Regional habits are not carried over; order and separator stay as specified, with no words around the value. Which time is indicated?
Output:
2:08:33
